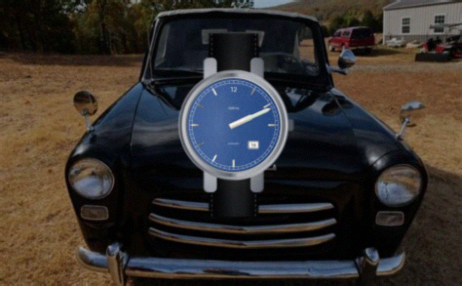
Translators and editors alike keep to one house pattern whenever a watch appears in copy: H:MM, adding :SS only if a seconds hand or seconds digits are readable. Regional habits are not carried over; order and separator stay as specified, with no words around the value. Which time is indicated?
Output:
2:11
